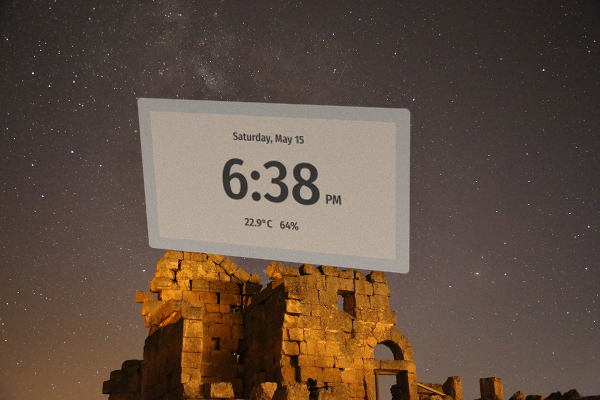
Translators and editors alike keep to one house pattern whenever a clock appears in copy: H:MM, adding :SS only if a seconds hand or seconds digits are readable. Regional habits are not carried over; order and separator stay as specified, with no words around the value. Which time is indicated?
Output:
6:38
